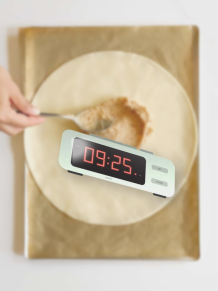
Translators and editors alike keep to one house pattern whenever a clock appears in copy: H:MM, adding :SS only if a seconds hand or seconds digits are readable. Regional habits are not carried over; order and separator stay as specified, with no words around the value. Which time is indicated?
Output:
9:25
